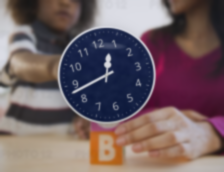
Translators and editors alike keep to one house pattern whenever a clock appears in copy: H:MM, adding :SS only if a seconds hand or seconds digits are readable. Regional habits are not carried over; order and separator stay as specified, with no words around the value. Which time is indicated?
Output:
12:43
